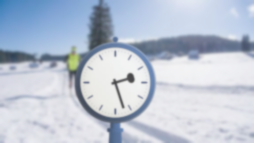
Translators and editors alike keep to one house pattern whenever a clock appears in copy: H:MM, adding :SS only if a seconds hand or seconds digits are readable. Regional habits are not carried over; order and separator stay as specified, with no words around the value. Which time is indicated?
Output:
2:27
